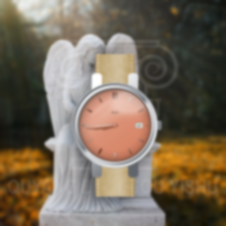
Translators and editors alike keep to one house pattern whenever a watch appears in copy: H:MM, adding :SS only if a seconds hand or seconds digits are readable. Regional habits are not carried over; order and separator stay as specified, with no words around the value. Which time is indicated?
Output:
8:44
